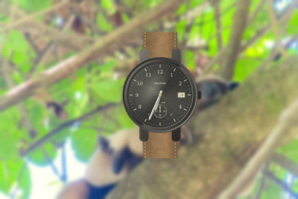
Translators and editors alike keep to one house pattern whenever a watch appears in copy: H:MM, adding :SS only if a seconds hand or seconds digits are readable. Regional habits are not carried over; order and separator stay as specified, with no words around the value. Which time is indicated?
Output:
6:34
